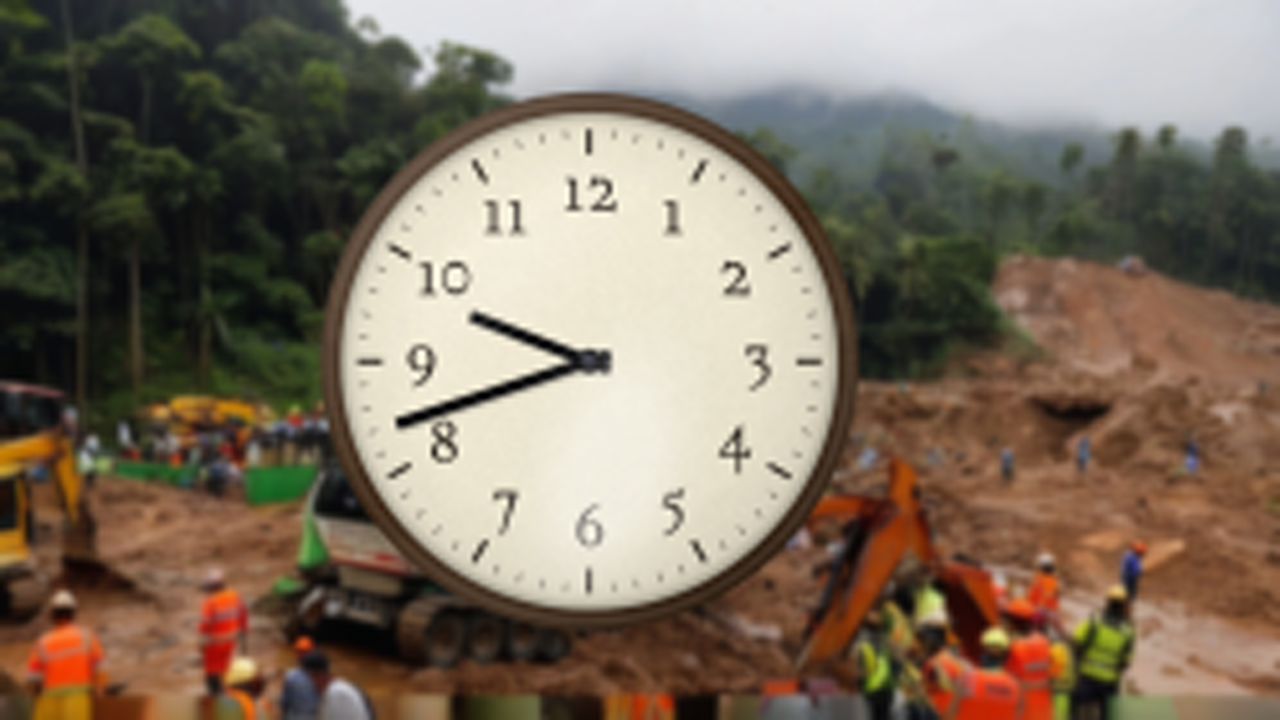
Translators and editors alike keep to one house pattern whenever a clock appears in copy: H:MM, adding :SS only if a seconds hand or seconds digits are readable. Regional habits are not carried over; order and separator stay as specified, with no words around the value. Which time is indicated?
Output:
9:42
